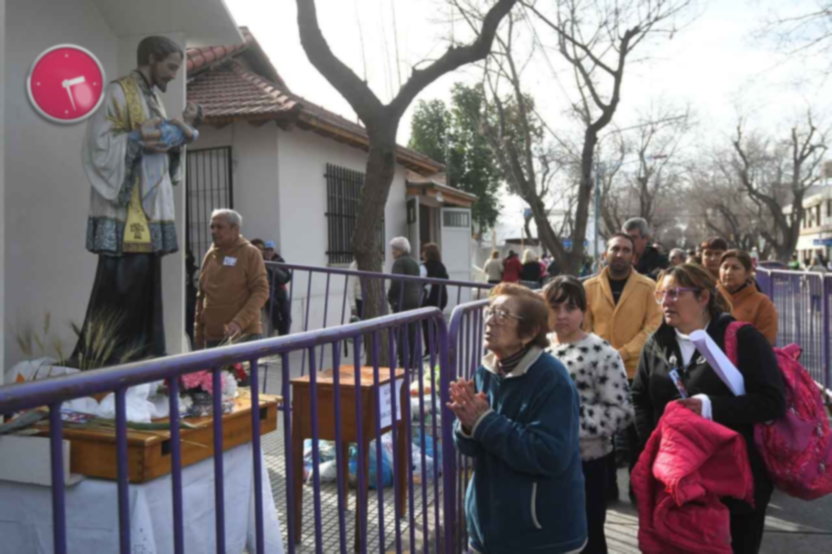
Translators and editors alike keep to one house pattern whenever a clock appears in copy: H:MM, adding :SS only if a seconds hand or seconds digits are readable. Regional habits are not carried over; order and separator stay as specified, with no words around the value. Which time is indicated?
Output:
2:27
